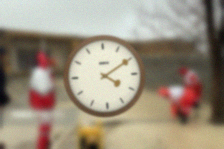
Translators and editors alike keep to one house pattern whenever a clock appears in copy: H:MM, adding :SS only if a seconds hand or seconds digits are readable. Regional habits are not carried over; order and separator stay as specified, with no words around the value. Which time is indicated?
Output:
4:10
